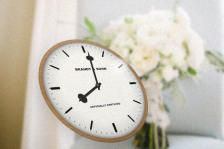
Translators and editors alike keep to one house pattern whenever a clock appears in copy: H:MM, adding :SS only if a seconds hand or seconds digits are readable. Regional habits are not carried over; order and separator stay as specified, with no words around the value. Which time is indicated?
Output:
8:01
